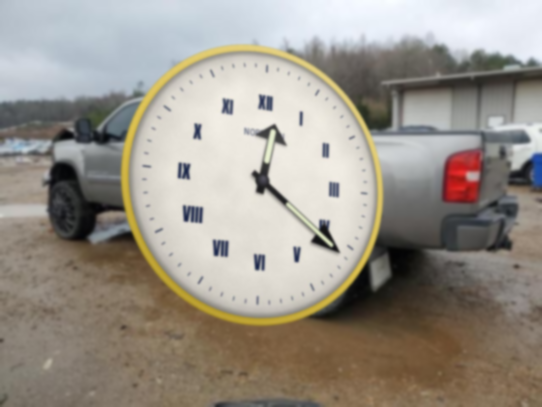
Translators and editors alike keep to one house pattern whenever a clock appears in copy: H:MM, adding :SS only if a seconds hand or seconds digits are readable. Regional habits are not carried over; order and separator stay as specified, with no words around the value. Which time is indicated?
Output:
12:21
